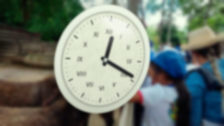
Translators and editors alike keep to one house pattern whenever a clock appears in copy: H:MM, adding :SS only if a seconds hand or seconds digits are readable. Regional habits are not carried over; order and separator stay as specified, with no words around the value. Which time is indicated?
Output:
12:19
